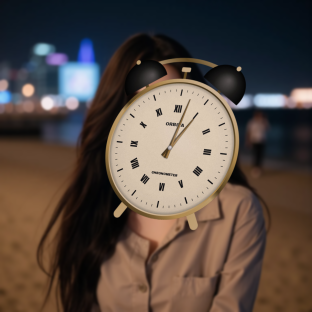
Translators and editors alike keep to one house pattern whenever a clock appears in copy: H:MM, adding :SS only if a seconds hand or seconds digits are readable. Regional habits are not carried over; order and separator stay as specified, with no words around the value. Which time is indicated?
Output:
1:02
